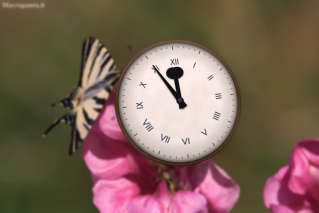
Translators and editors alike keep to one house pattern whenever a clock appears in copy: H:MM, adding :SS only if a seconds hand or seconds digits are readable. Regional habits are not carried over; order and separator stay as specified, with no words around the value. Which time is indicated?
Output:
11:55
